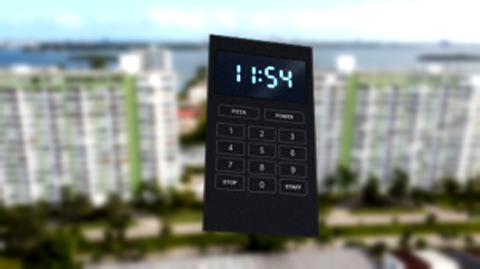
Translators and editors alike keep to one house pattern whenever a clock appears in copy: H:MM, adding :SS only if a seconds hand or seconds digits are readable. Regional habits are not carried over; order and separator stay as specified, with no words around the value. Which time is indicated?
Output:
11:54
